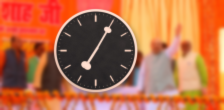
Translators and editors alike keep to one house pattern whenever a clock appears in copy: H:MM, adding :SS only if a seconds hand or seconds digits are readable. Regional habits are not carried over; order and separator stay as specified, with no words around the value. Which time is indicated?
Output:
7:05
